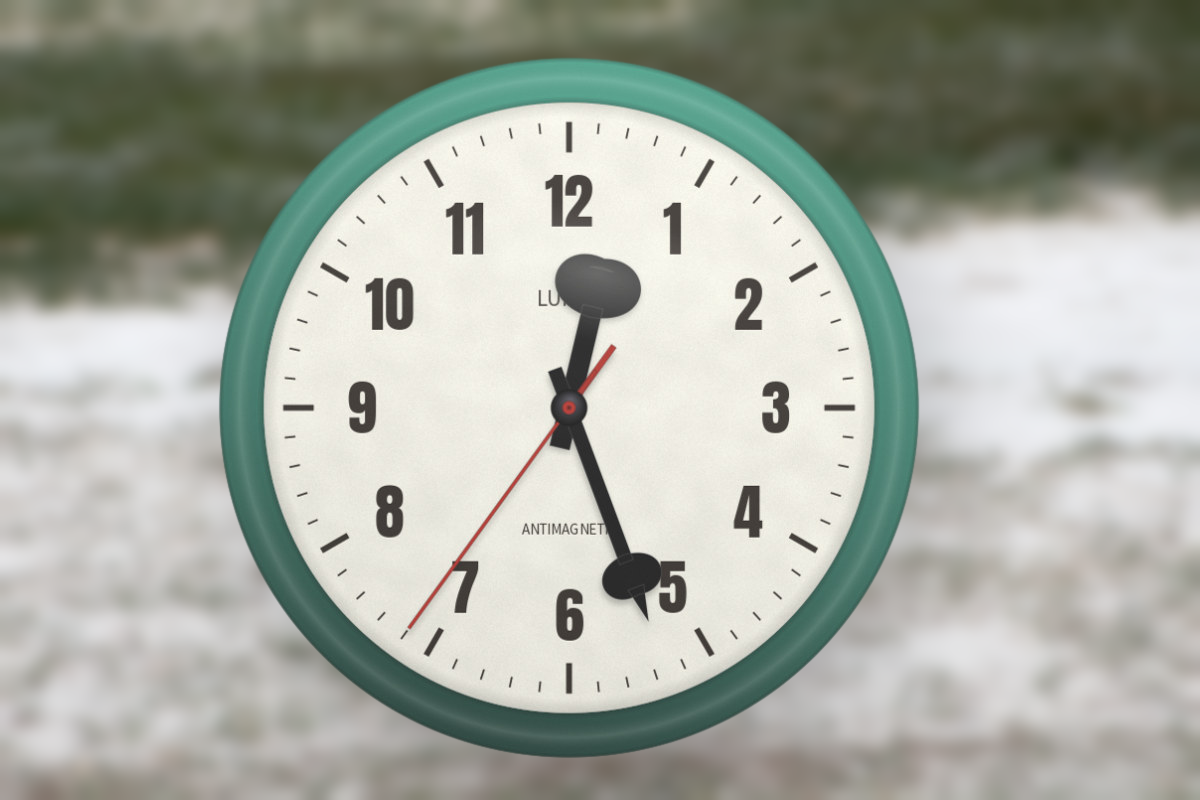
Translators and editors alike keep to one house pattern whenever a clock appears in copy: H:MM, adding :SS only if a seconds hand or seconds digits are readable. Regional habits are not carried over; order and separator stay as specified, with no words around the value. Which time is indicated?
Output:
12:26:36
